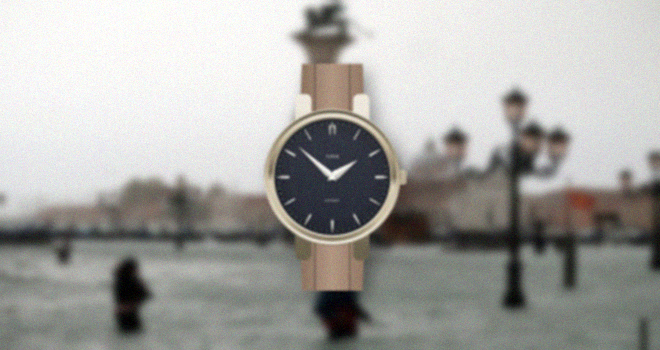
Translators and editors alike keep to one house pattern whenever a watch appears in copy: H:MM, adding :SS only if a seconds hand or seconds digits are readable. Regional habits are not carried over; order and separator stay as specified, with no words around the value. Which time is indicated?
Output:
1:52
